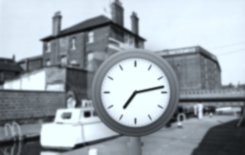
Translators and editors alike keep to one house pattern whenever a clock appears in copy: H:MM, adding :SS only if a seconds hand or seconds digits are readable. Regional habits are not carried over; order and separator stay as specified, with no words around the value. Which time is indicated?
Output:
7:13
